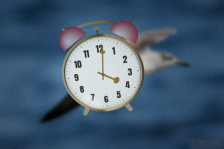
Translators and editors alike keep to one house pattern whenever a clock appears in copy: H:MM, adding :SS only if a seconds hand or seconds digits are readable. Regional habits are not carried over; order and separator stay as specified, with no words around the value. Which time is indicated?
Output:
4:01
